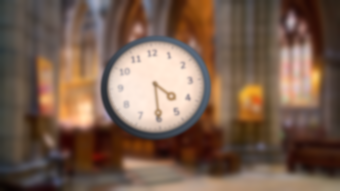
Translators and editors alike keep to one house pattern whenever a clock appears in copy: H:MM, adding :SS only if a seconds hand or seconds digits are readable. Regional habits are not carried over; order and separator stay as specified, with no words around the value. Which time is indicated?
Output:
4:30
